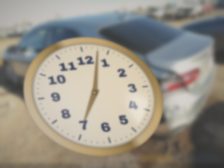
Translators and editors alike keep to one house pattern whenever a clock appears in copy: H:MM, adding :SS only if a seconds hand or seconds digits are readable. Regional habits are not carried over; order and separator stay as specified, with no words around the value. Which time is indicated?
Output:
7:03
